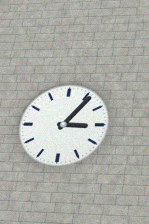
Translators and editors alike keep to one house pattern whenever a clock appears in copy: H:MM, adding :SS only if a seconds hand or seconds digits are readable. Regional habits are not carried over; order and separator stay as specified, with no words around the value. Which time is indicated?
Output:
3:06
